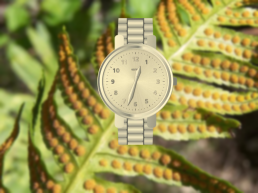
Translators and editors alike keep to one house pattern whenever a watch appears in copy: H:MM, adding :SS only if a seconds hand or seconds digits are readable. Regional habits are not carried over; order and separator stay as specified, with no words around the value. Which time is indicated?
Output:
12:33
